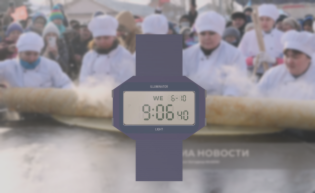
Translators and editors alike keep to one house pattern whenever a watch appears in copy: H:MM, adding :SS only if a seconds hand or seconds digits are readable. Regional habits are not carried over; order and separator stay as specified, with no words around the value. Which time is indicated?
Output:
9:06:40
